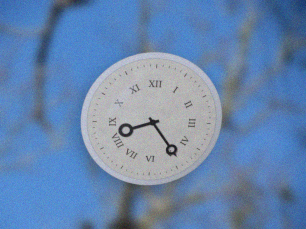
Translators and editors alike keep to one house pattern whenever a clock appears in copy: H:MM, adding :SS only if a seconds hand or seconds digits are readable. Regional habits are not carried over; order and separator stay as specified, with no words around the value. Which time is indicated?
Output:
8:24
